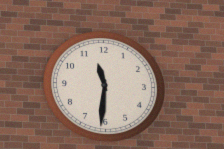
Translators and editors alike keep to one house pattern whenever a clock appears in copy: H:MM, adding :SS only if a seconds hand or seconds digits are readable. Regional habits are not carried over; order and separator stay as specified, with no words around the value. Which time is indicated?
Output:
11:31
